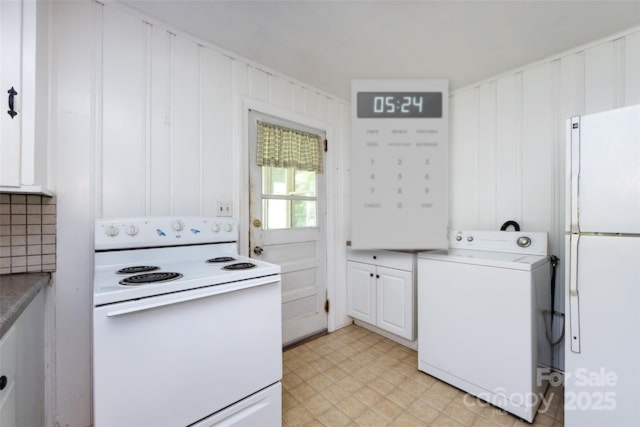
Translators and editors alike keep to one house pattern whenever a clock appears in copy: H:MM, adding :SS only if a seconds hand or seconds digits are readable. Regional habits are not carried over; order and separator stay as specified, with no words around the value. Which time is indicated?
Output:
5:24
